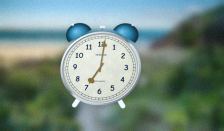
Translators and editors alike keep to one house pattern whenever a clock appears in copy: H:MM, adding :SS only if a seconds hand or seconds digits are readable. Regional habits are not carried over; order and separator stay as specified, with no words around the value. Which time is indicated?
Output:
7:01
